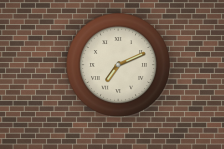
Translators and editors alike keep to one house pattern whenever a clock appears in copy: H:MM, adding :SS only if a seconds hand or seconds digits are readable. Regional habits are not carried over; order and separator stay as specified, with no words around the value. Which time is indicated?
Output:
7:11
